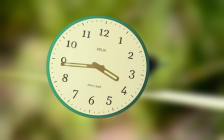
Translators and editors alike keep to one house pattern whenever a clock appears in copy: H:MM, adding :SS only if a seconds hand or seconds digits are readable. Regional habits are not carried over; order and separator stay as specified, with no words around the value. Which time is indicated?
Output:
3:44
